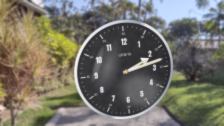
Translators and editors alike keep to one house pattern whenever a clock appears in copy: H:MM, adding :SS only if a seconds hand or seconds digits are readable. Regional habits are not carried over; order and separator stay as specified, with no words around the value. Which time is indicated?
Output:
2:13
